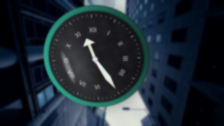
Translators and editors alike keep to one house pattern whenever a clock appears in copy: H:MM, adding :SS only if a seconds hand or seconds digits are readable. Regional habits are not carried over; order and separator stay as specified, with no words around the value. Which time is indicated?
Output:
11:25
